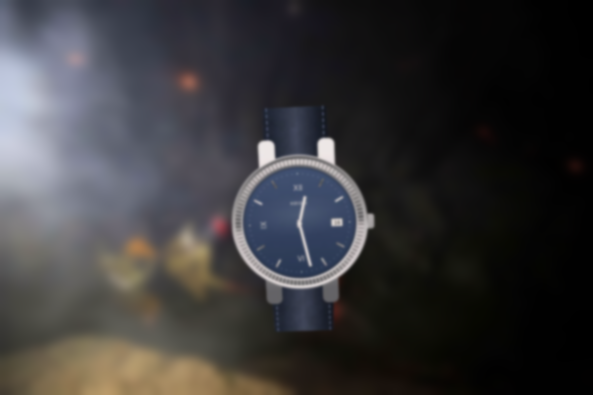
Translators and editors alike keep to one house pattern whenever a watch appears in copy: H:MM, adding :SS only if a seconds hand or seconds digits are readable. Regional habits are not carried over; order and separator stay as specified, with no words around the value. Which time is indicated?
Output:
12:28
